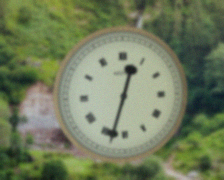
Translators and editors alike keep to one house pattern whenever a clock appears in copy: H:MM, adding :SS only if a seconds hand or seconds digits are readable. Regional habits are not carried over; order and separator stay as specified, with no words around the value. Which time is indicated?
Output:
12:33
